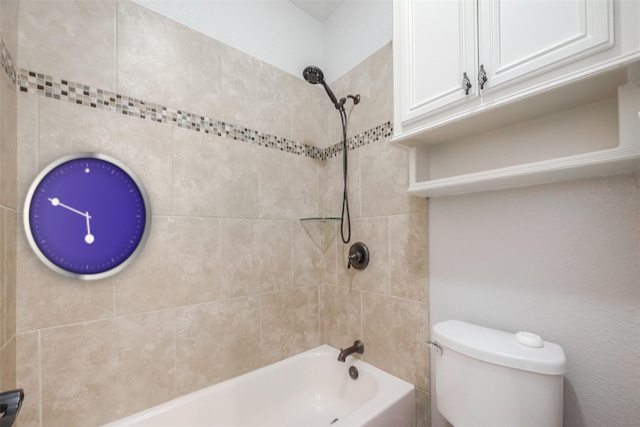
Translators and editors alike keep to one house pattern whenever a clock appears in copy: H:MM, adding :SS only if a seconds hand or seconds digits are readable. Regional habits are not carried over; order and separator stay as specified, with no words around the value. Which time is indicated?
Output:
5:49
